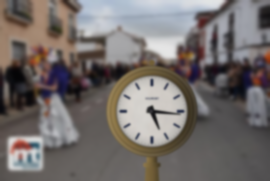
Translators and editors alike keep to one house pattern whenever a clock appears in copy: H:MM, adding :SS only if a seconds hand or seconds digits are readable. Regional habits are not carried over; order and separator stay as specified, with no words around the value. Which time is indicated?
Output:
5:16
